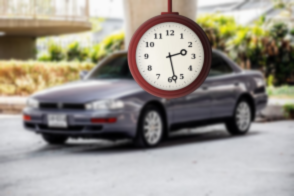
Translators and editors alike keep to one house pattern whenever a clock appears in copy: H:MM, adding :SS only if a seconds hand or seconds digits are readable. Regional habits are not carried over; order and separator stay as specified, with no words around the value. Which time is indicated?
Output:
2:28
